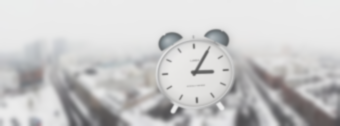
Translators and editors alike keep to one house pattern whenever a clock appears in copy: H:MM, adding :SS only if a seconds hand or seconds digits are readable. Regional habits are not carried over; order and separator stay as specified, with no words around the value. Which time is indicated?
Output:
3:05
